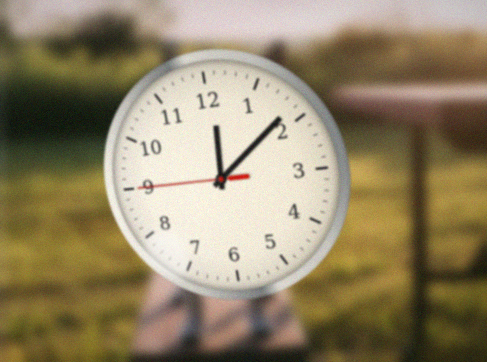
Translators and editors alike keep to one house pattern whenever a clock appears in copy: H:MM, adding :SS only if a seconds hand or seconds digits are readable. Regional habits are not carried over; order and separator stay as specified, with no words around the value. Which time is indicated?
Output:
12:08:45
